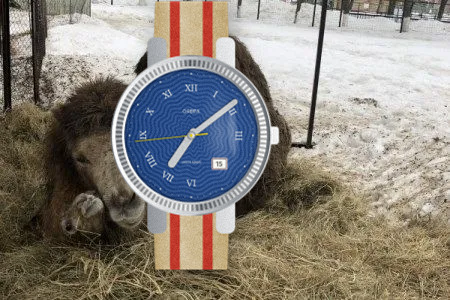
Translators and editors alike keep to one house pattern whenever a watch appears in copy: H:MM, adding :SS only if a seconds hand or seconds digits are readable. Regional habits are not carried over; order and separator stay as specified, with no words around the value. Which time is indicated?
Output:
7:08:44
